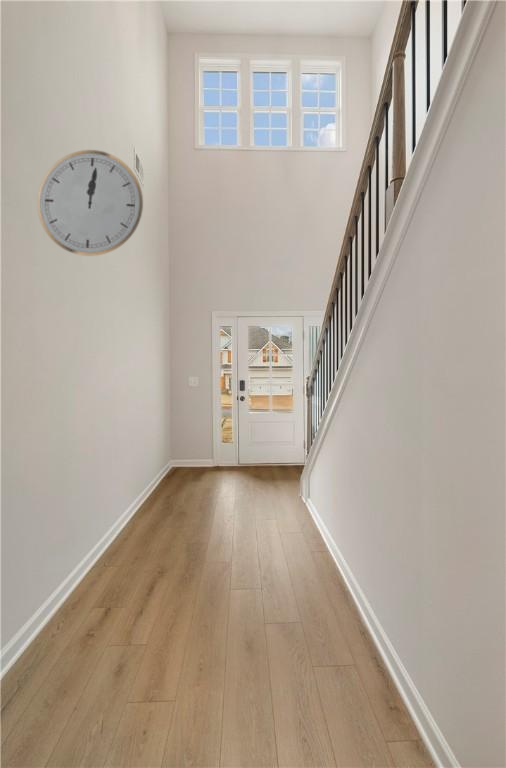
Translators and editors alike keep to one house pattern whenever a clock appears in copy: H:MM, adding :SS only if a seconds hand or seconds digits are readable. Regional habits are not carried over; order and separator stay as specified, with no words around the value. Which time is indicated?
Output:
12:01
